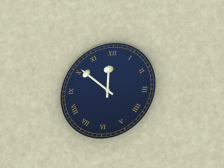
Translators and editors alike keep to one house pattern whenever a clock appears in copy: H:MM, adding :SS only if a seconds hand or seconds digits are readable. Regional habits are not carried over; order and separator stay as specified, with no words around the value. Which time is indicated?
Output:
11:51
